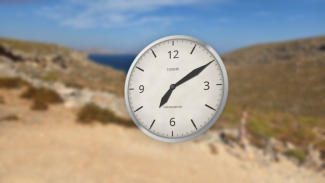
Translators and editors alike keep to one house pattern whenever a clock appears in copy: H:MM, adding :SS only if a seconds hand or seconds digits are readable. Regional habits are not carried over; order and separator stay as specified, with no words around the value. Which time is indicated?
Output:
7:10
